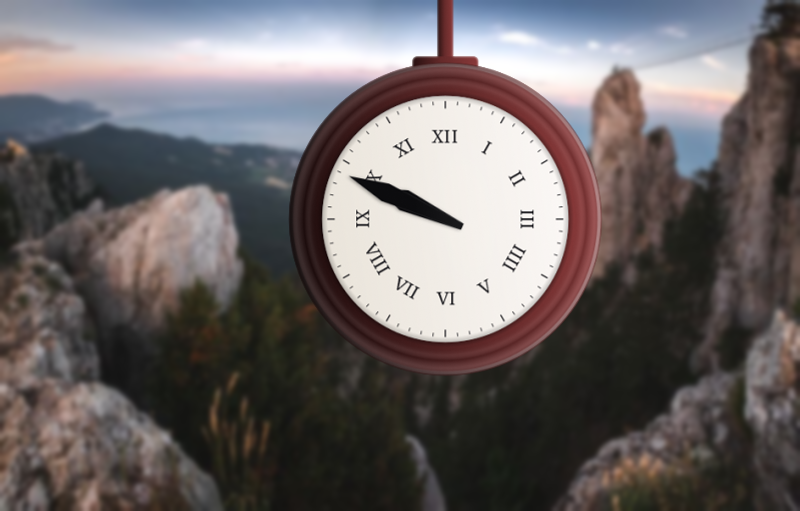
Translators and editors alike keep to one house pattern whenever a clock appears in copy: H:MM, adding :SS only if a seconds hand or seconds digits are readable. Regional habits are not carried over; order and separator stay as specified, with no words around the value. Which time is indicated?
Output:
9:49
